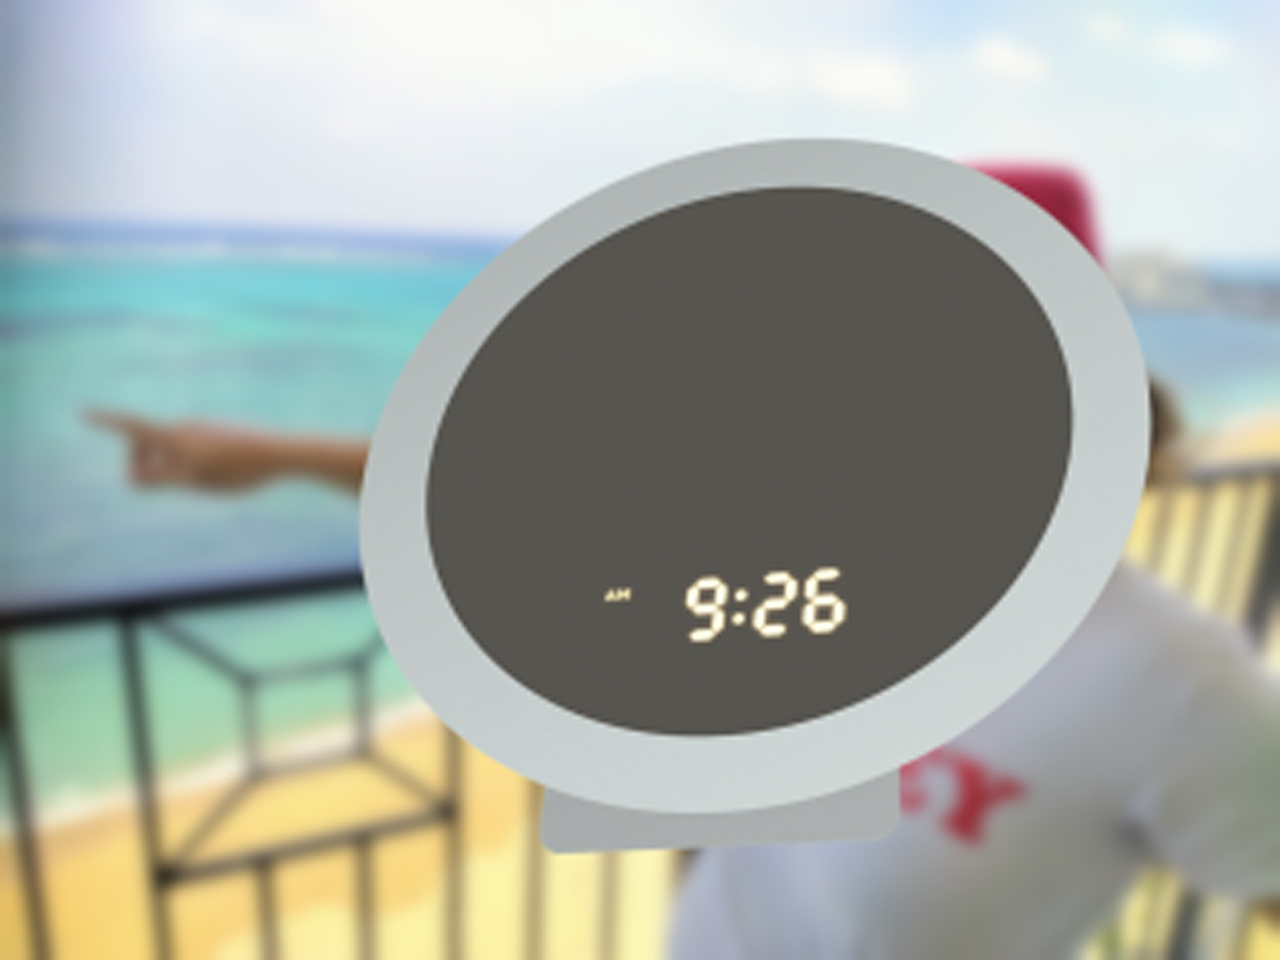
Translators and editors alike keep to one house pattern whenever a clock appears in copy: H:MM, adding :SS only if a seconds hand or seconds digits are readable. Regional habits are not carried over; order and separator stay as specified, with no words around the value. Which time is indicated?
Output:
9:26
